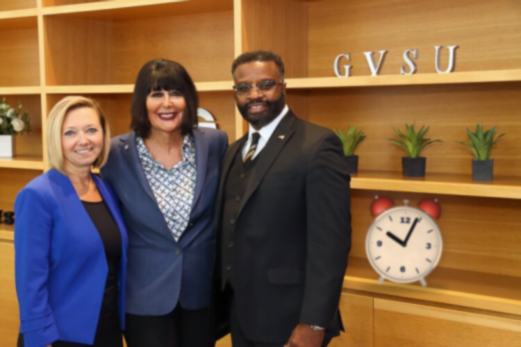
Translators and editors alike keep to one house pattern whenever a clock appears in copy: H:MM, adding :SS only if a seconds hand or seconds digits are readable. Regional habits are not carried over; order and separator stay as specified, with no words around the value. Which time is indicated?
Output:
10:04
